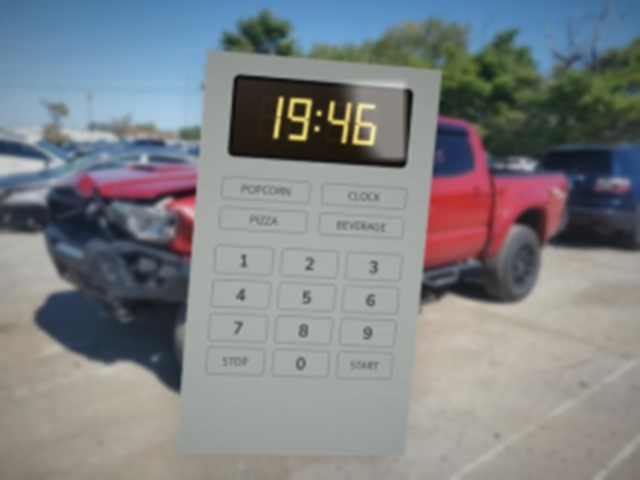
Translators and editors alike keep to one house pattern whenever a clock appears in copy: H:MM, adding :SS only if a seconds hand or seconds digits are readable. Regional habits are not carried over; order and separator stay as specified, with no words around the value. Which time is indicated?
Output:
19:46
